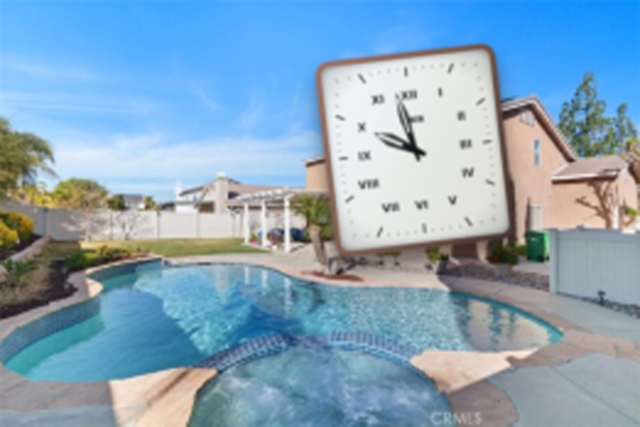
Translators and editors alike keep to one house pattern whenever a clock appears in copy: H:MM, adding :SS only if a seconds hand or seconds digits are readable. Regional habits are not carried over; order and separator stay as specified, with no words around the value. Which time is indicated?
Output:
9:58
